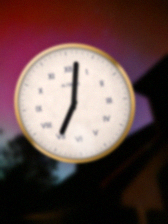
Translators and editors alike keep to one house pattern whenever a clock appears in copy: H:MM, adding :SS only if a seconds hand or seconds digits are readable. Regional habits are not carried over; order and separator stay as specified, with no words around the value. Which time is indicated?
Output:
7:02
